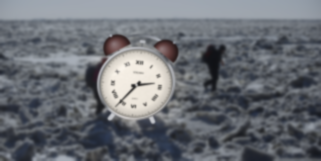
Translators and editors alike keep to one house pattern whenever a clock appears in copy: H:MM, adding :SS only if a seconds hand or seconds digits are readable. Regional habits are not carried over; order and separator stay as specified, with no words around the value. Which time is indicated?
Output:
2:36
